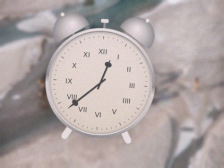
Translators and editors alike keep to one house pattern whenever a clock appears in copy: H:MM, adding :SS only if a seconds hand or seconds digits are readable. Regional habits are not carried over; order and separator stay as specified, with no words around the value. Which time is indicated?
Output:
12:38
